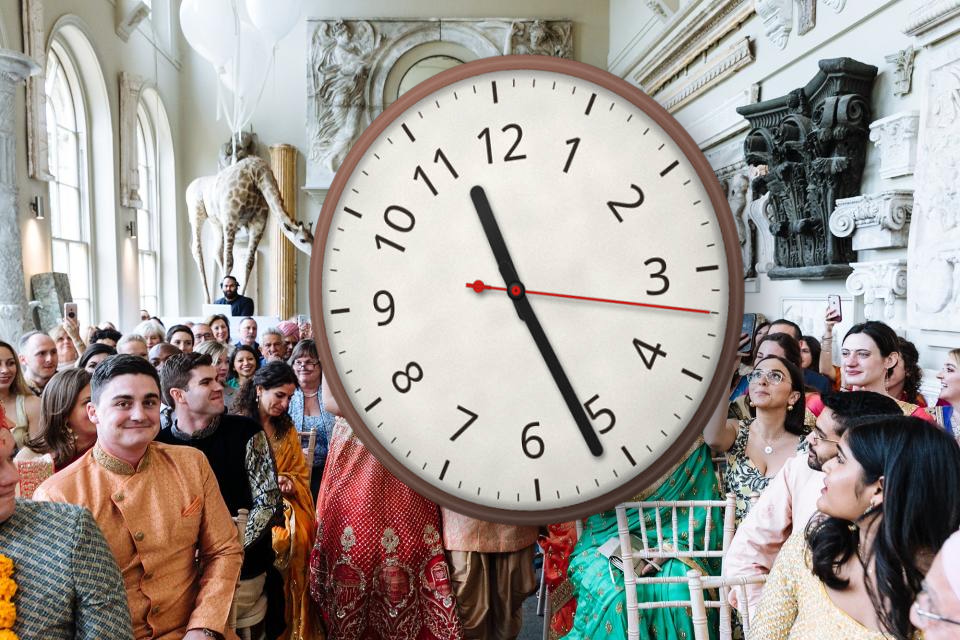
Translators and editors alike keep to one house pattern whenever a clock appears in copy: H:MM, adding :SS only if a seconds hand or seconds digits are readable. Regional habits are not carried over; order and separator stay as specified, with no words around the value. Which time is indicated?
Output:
11:26:17
